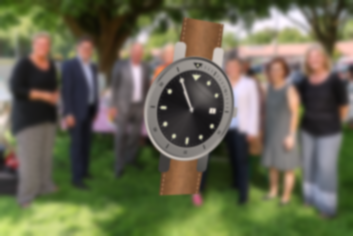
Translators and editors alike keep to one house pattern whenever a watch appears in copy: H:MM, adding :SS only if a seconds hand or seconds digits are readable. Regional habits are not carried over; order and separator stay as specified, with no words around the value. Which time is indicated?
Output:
10:55
